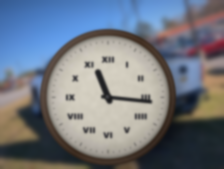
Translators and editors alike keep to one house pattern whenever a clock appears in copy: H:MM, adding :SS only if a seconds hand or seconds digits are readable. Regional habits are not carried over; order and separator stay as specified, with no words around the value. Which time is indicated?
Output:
11:16
